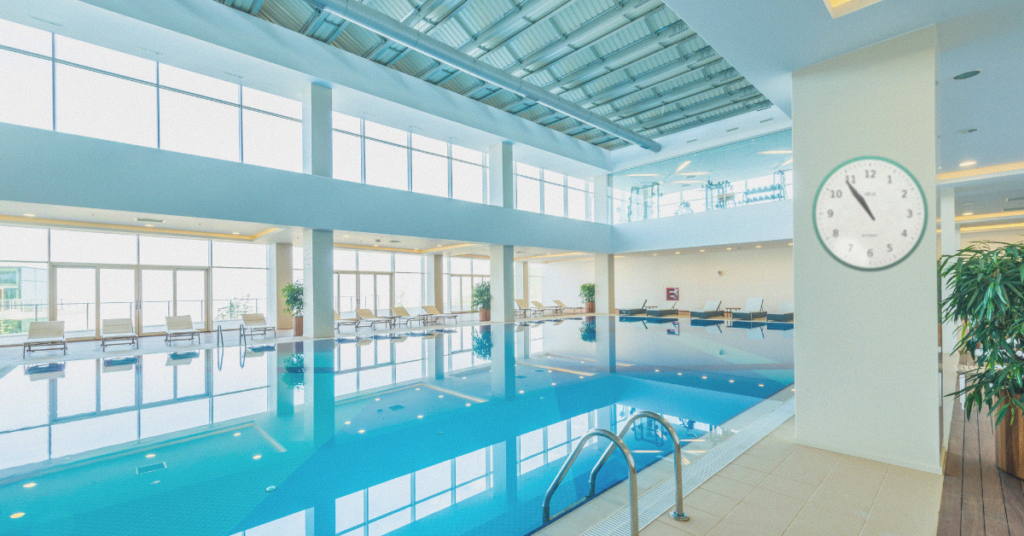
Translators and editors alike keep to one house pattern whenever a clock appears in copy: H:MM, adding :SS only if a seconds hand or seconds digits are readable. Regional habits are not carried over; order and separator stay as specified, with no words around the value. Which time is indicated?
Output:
10:54
